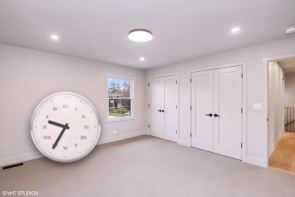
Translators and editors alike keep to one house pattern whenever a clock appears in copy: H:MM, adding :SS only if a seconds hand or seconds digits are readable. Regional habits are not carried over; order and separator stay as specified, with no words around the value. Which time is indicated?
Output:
9:35
